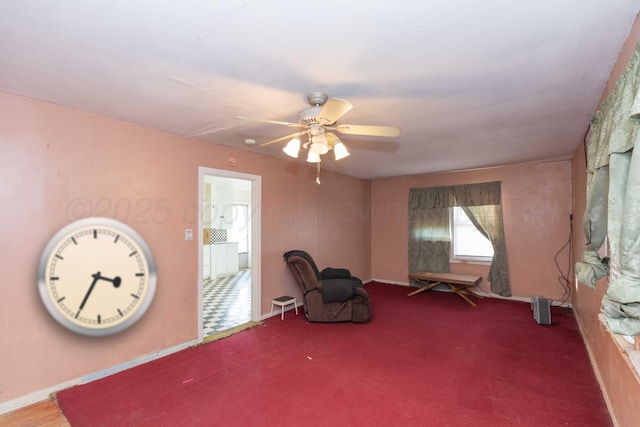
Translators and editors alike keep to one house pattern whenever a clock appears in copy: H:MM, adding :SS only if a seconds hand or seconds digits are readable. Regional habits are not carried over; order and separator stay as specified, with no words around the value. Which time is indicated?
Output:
3:35
